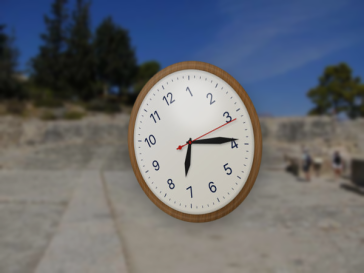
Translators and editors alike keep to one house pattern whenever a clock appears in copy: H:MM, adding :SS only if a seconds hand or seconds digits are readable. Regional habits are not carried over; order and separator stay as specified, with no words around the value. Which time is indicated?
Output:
7:19:16
